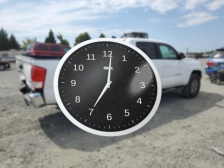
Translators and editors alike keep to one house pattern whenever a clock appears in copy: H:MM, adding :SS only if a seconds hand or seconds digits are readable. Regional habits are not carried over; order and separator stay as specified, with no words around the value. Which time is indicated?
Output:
7:01
